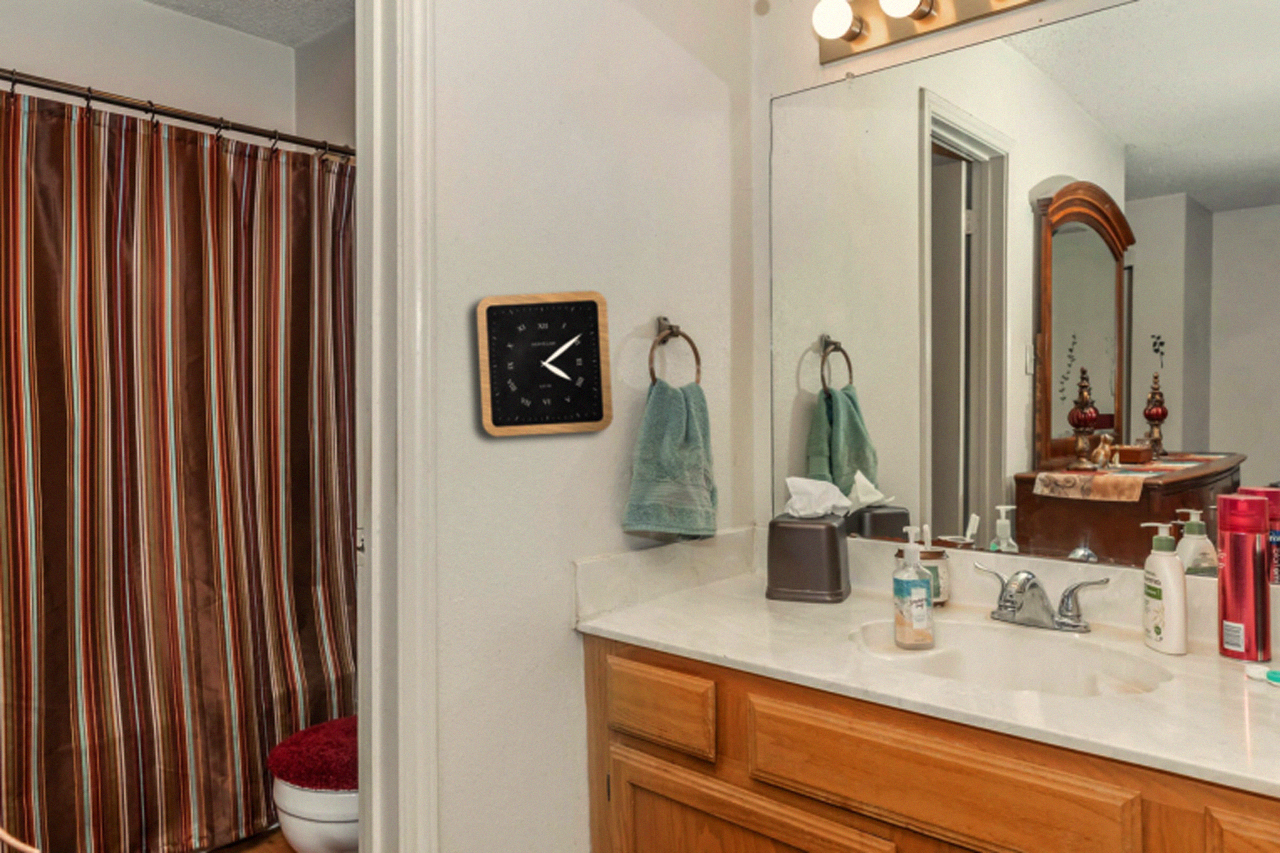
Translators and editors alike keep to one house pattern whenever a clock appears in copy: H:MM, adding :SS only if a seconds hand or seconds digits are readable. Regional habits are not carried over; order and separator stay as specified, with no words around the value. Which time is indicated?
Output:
4:09
